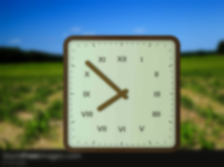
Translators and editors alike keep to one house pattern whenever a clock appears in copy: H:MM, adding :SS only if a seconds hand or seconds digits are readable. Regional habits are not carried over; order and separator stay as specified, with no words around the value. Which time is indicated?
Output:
7:52
